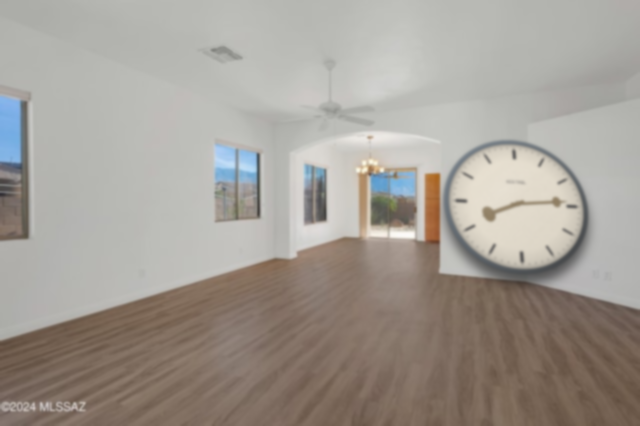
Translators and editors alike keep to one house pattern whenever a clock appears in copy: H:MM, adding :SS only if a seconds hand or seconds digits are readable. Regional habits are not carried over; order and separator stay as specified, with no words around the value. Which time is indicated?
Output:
8:14
